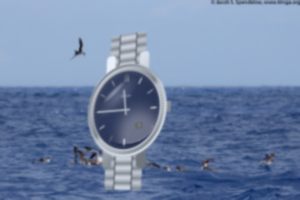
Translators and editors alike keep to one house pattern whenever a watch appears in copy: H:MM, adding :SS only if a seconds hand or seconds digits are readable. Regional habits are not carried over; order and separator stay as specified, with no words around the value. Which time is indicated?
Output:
11:45
